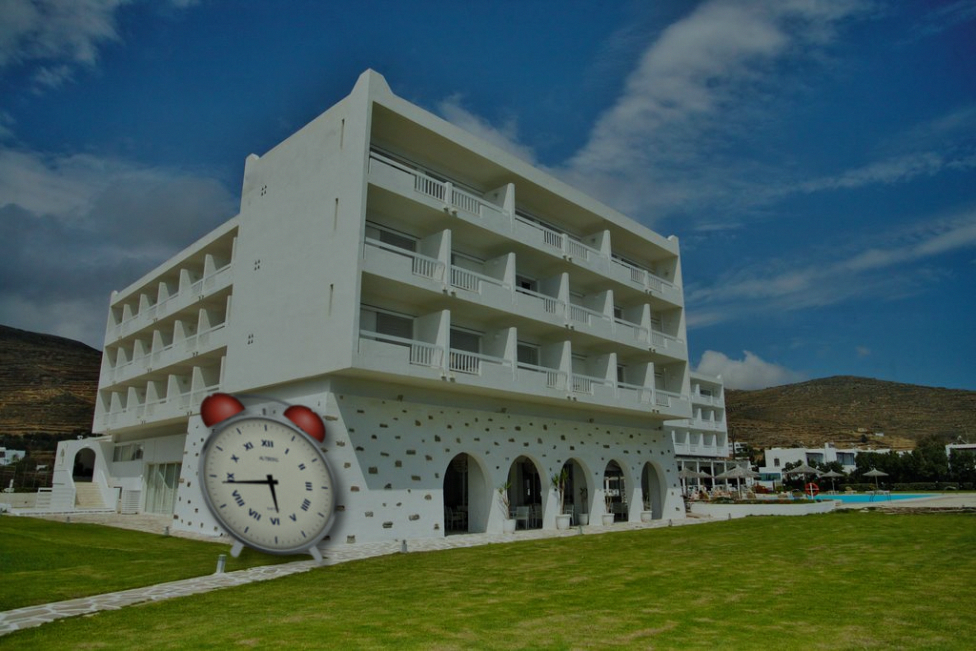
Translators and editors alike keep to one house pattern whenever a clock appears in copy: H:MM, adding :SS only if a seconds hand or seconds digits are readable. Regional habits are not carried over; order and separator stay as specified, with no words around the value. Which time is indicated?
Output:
5:44
